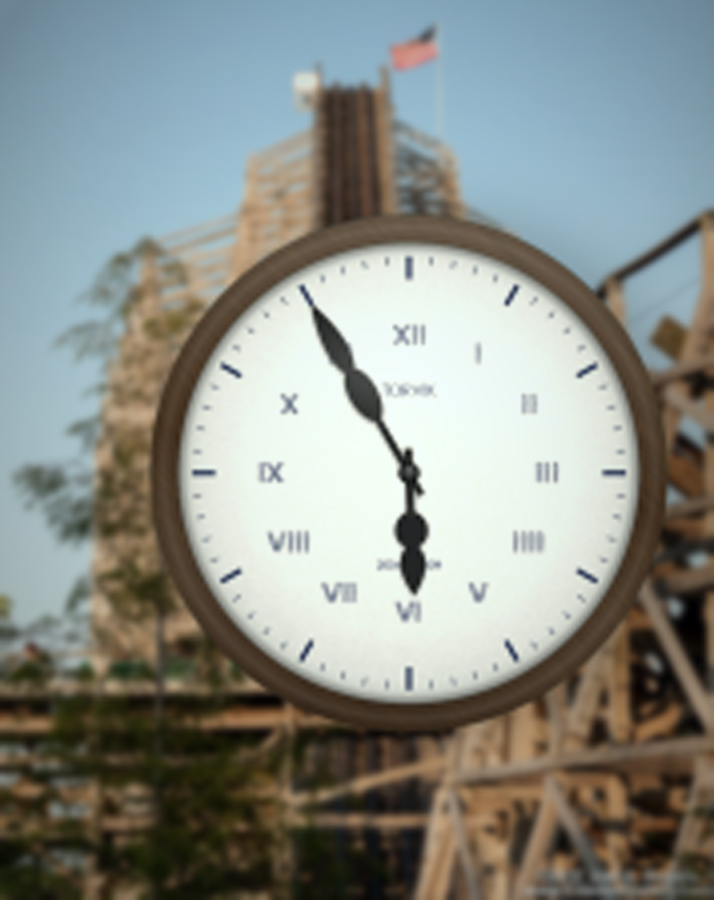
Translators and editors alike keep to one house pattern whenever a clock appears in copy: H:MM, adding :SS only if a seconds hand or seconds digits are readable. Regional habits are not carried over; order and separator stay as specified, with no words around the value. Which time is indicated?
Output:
5:55
